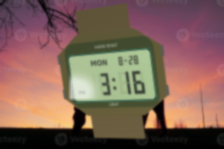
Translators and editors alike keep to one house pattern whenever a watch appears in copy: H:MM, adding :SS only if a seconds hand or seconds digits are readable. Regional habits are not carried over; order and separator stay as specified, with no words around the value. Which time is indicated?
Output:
3:16
